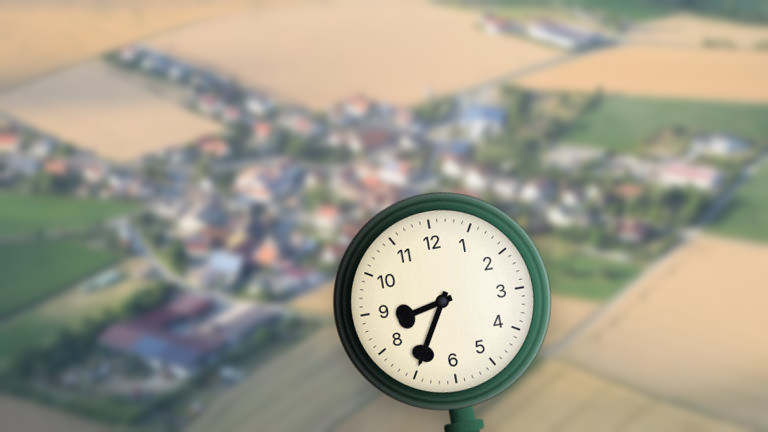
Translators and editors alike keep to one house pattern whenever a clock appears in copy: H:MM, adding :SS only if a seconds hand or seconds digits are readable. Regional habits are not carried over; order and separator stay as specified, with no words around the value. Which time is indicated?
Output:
8:35
